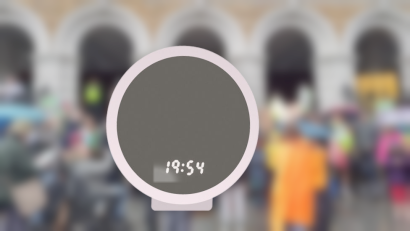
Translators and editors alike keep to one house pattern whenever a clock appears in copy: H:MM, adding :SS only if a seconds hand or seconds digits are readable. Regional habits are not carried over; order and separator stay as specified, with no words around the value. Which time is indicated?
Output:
19:54
